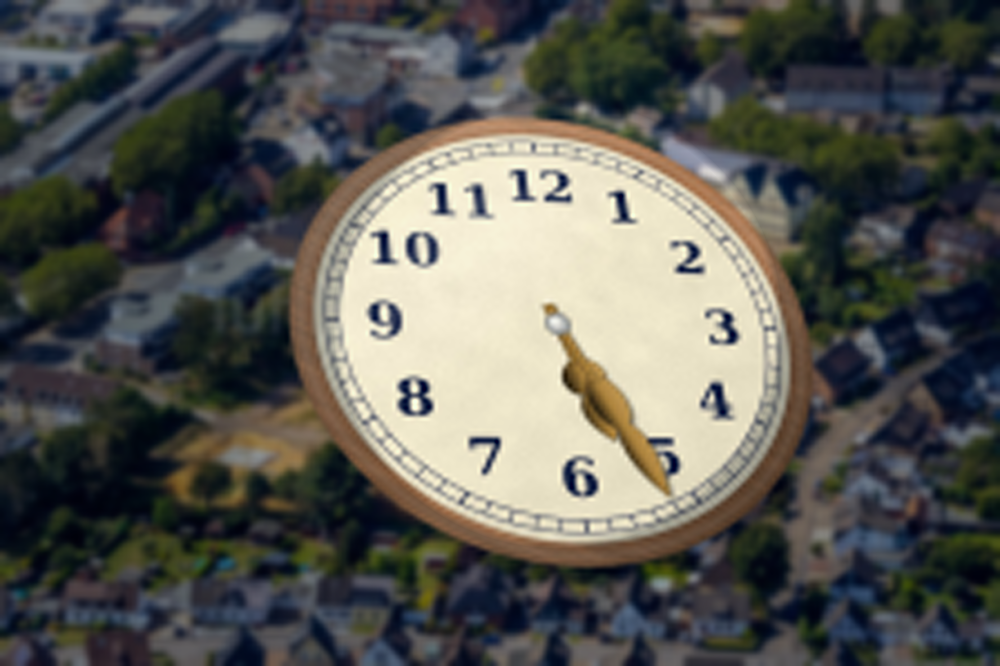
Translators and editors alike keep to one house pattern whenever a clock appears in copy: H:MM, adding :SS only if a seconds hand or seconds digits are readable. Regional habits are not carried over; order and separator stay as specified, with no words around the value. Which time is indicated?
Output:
5:26
